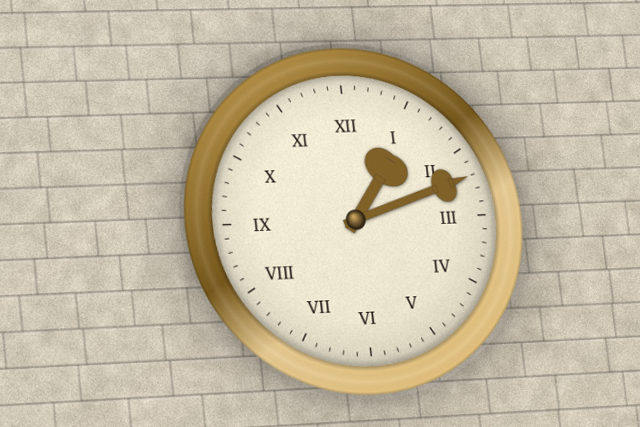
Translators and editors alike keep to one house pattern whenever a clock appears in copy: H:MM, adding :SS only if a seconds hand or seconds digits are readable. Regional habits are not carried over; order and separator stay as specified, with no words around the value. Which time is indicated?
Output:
1:12
